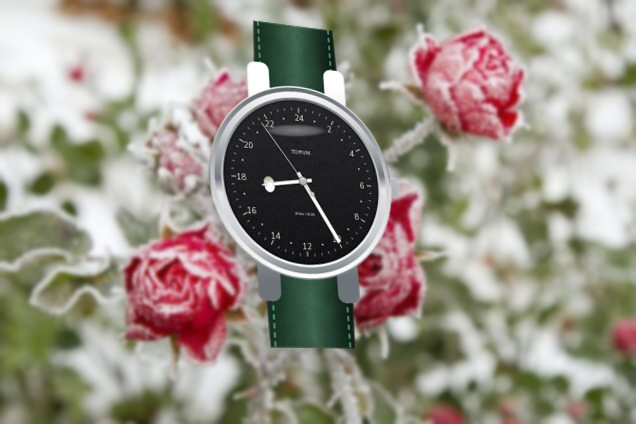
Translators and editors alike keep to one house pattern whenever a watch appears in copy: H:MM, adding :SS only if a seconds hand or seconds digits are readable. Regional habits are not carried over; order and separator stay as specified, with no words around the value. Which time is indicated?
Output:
17:24:54
